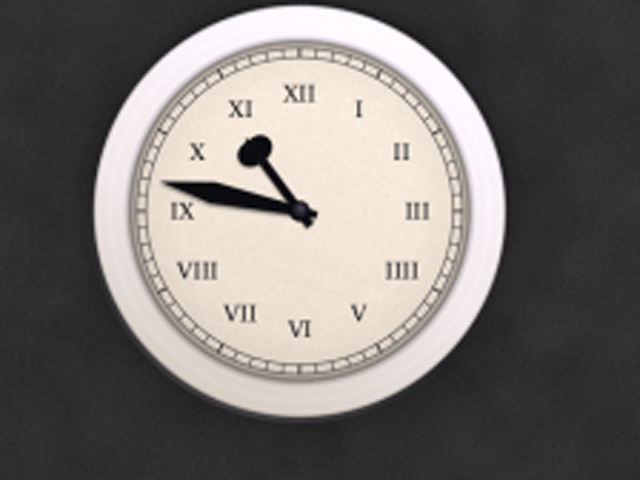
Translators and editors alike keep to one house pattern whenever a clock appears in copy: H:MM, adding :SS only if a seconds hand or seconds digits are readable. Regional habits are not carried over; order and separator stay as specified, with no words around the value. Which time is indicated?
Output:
10:47
